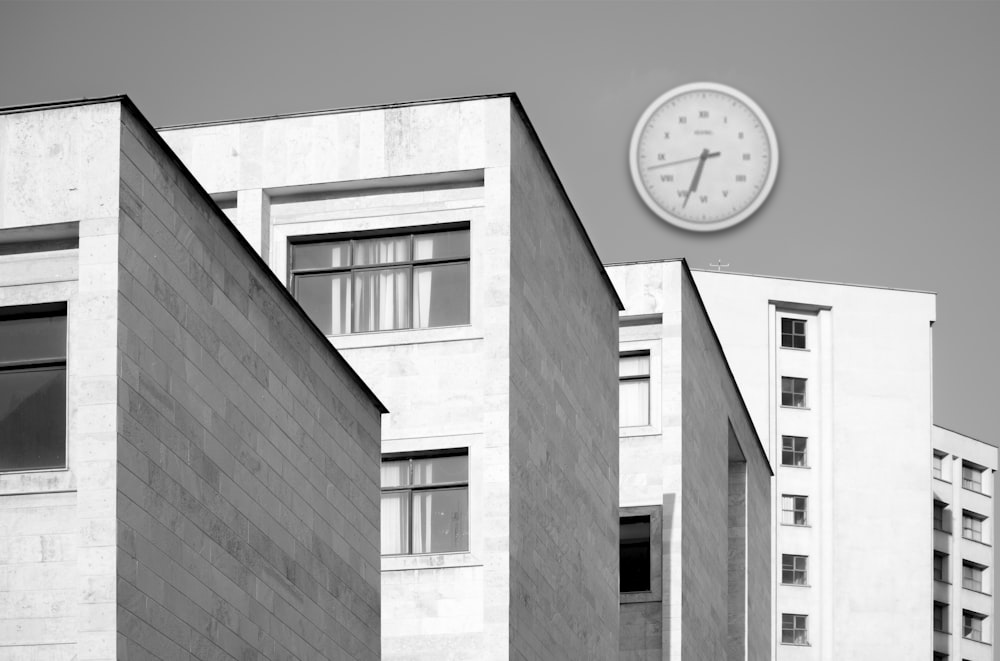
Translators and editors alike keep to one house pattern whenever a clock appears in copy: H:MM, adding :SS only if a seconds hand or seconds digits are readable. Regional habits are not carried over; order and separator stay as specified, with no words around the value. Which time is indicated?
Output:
6:33:43
